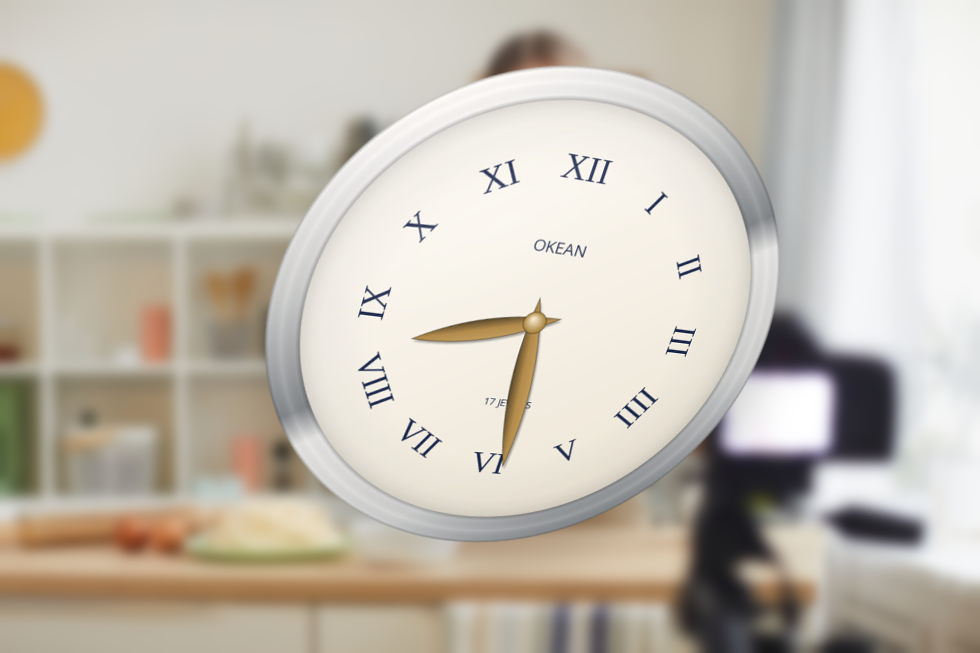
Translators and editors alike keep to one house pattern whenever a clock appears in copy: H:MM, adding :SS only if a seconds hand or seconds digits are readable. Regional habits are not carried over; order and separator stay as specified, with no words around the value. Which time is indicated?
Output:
8:29
